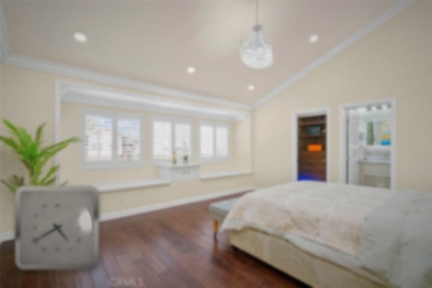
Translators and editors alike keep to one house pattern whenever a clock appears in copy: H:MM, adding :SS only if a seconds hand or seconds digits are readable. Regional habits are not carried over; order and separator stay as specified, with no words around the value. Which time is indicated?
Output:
4:40
